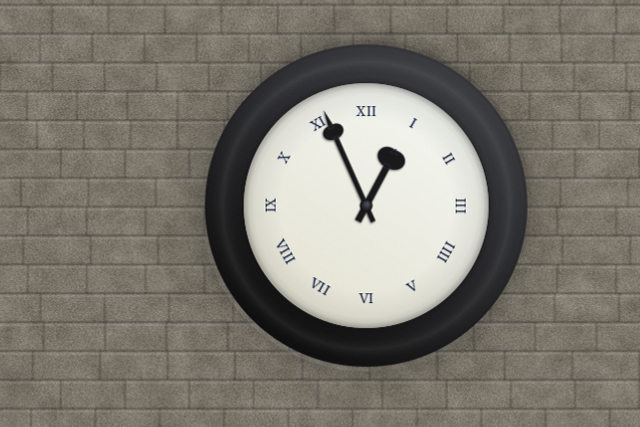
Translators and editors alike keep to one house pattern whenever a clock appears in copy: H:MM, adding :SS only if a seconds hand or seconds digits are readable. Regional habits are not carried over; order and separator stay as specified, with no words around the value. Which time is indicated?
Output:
12:56
